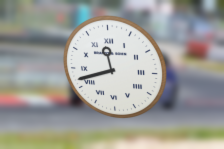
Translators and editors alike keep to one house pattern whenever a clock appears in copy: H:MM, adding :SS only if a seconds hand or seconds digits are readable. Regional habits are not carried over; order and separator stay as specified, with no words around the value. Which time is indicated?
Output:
11:42
